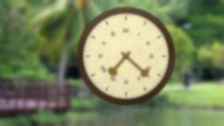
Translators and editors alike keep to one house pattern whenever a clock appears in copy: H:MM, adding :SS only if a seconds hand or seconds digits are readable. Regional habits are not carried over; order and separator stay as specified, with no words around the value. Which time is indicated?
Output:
7:22
